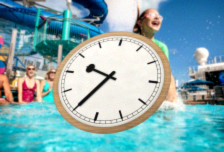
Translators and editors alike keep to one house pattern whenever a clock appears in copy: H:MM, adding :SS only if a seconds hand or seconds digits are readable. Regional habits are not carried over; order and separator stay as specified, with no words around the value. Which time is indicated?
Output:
9:35
